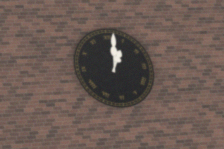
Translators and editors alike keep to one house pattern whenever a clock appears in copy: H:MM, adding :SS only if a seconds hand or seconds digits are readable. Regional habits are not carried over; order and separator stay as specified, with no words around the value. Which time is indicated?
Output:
1:02
